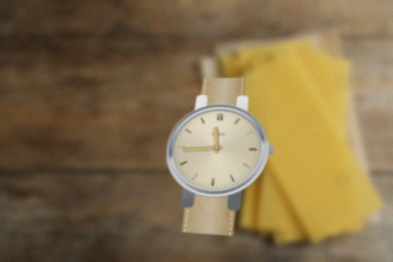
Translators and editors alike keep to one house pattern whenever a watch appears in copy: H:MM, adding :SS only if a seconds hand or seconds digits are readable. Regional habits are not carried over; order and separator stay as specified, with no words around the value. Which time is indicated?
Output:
11:44
